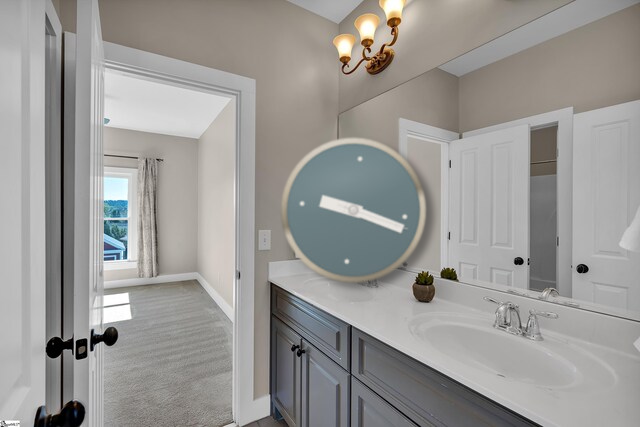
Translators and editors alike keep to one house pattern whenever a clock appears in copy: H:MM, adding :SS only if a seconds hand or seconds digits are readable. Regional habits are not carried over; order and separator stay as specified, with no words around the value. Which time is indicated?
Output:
9:17:17
